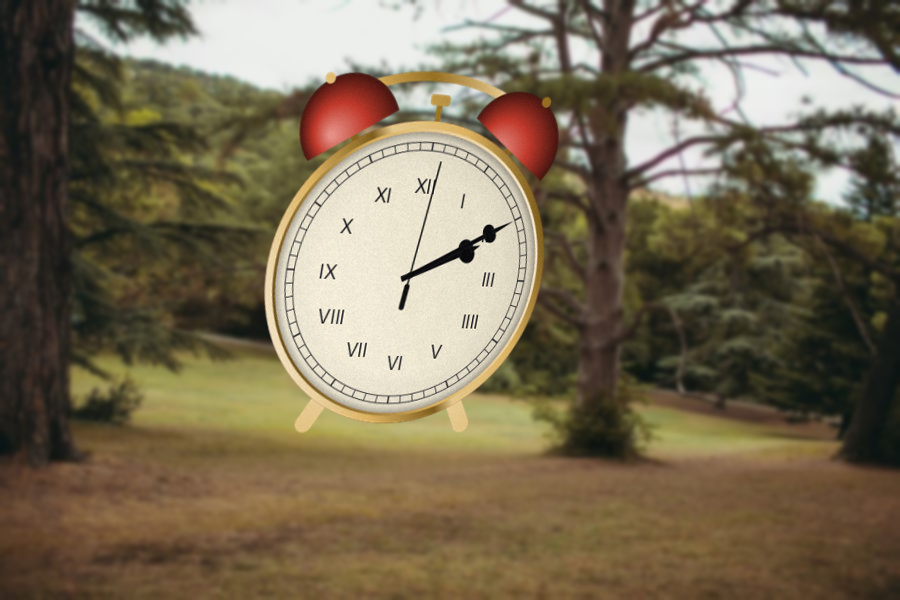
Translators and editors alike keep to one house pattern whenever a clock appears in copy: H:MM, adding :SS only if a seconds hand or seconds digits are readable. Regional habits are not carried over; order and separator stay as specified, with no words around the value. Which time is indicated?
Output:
2:10:01
